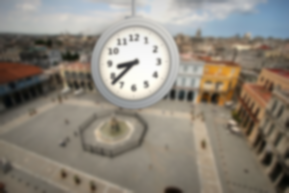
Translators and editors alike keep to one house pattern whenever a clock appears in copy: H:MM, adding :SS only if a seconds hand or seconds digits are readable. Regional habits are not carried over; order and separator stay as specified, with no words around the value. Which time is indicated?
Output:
8:38
